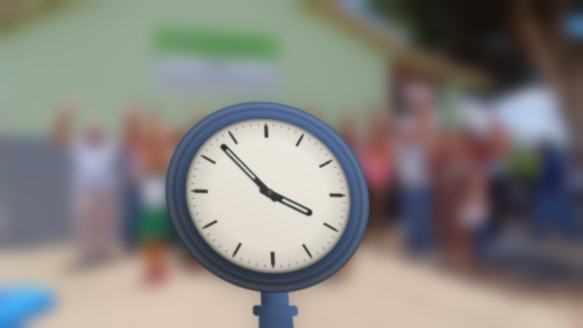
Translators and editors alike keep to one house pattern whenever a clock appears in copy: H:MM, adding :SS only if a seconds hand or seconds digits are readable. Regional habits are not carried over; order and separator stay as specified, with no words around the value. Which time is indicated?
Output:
3:53
